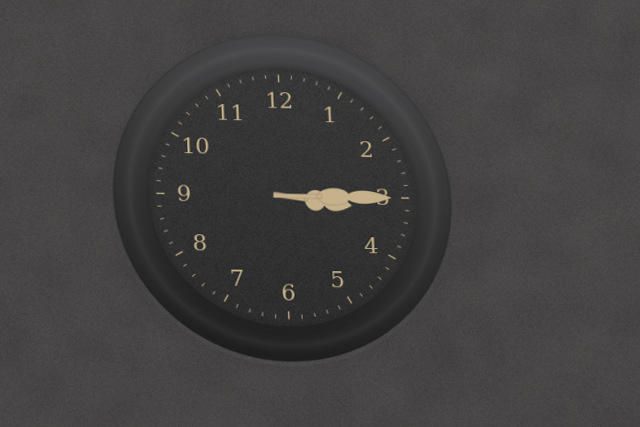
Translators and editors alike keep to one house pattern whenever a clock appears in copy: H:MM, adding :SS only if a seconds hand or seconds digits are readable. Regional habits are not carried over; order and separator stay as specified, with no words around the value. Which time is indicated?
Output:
3:15
